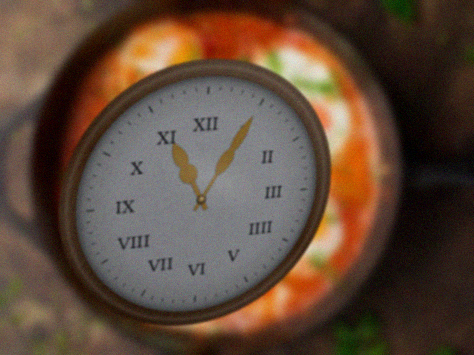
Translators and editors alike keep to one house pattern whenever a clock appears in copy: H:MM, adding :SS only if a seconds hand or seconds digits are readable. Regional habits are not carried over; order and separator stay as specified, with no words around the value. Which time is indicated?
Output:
11:05
